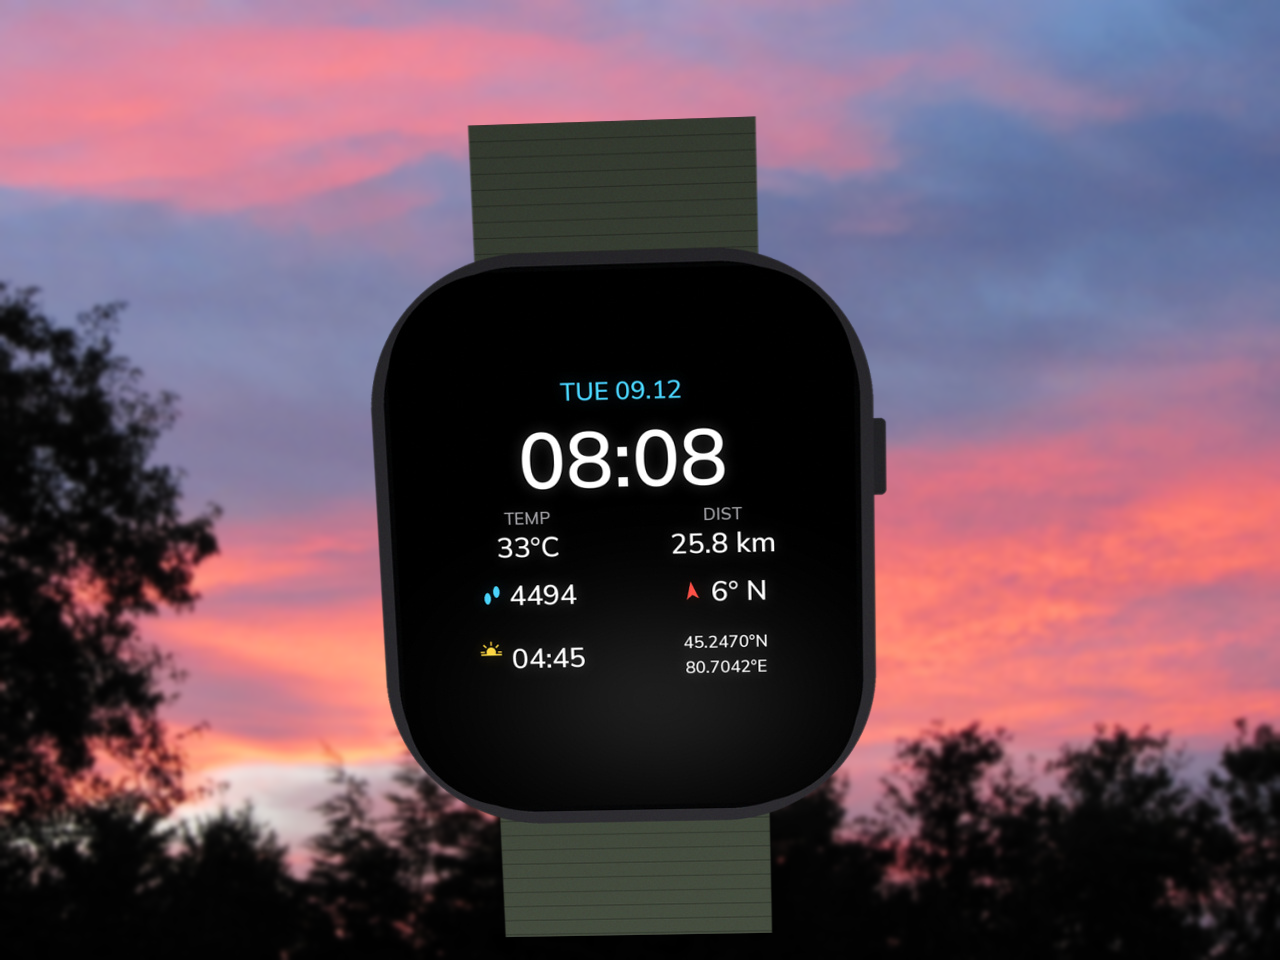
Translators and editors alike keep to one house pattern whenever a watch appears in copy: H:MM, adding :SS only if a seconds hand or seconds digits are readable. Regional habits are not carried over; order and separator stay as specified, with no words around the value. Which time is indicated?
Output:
8:08
